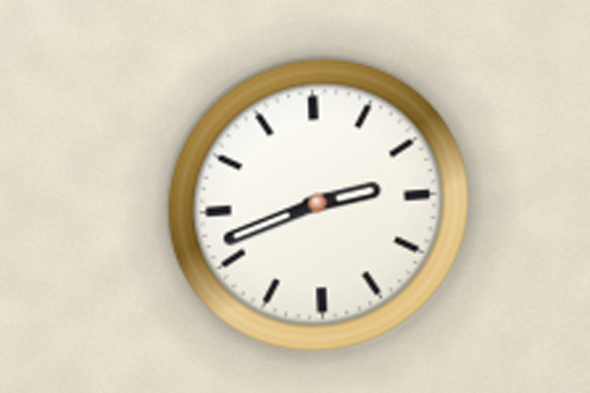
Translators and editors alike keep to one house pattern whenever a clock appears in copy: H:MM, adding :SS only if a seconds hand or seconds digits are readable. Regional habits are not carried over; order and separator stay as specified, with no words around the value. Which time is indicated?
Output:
2:42
